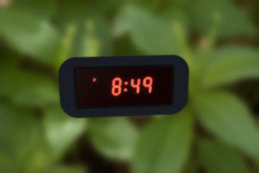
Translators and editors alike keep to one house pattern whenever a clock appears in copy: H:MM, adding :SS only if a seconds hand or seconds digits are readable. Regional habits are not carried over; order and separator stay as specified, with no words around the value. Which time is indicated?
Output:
8:49
